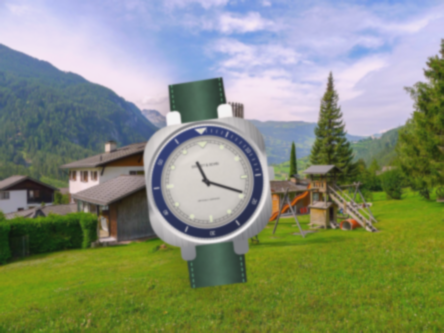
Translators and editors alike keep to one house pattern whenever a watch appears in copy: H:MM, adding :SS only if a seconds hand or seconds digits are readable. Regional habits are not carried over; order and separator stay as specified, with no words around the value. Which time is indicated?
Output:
11:19
